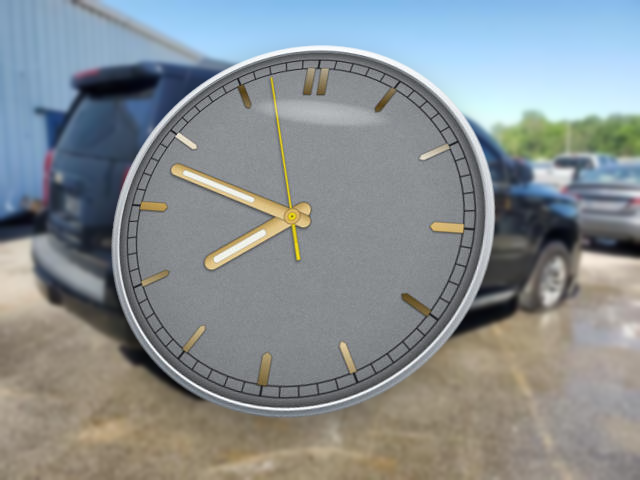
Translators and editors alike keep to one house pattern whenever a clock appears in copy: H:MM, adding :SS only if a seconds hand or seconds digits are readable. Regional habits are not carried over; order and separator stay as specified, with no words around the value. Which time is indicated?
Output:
7:47:57
